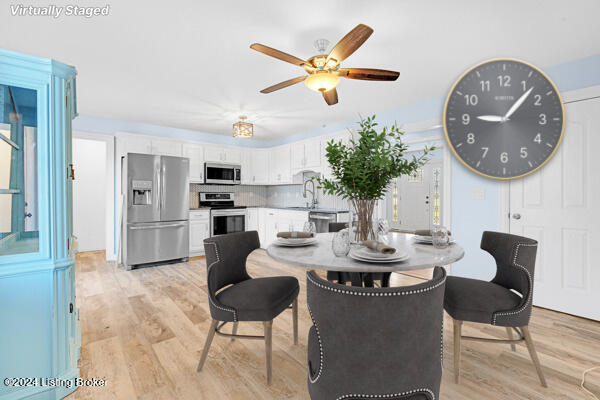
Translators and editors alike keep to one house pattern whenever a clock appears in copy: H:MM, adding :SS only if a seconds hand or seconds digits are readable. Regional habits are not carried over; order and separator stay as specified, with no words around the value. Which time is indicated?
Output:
9:07
